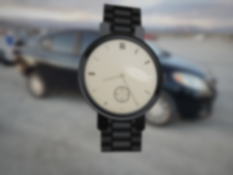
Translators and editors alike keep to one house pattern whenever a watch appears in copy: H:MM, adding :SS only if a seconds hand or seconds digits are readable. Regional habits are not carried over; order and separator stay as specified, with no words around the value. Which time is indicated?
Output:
8:25
